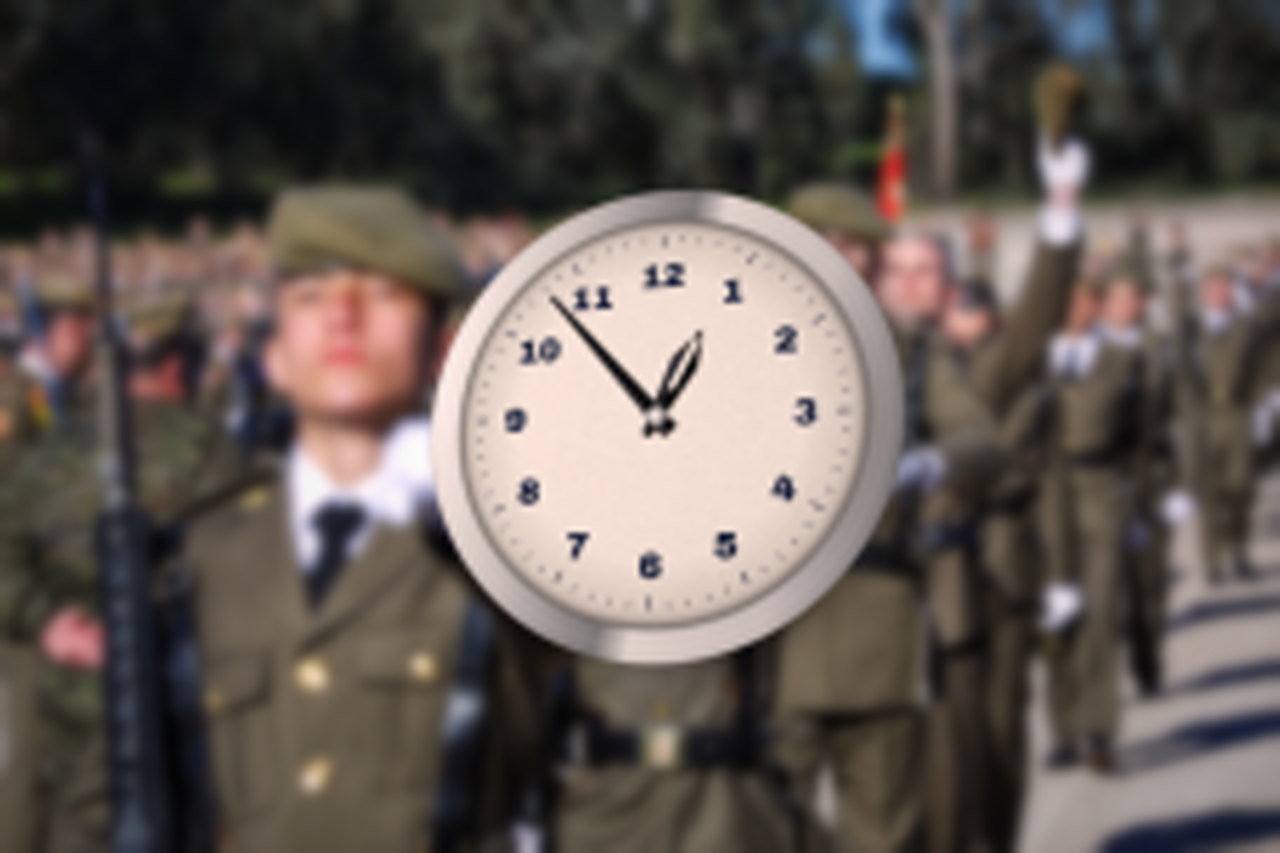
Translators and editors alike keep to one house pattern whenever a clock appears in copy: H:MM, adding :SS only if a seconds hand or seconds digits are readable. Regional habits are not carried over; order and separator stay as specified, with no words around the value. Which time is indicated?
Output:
12:53
